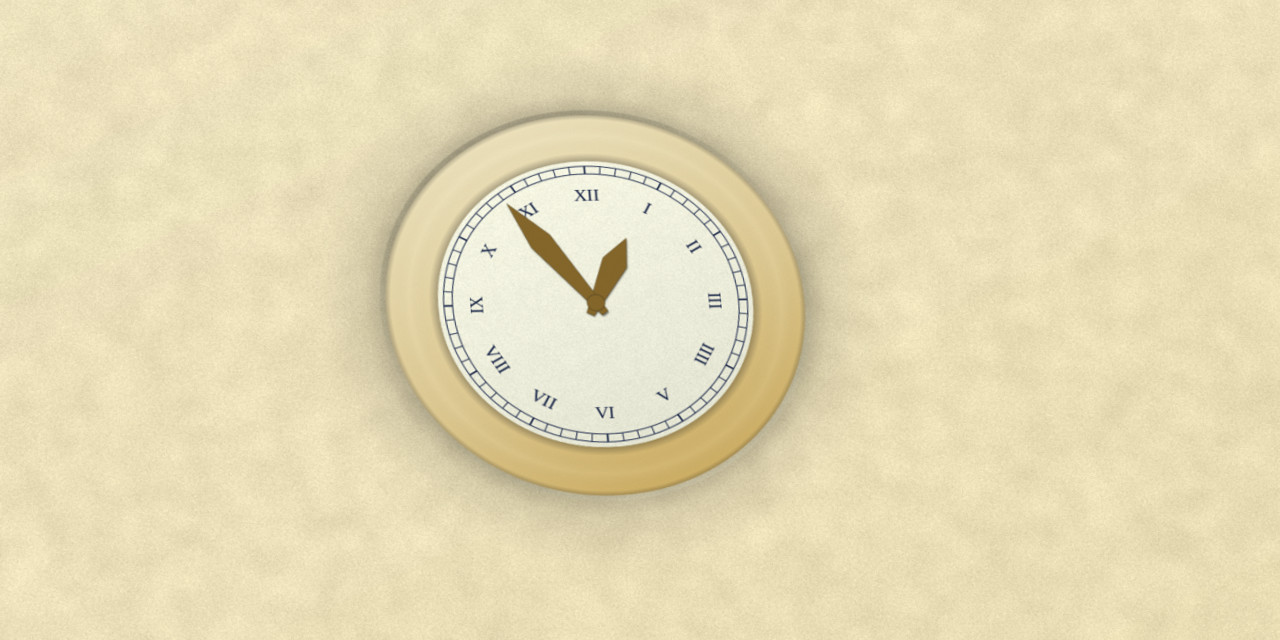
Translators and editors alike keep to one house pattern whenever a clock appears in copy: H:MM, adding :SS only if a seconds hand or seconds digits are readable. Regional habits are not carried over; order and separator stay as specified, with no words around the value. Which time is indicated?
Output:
12:54
